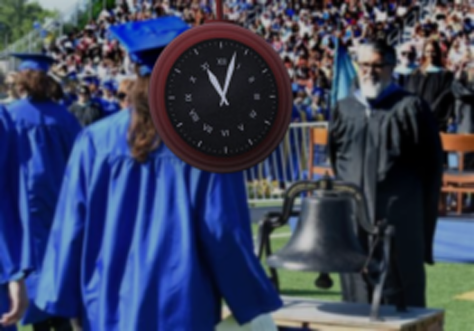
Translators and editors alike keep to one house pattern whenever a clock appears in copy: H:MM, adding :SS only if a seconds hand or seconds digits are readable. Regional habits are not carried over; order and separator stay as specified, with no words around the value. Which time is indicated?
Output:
11:03
